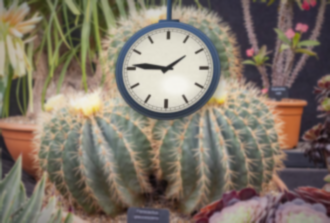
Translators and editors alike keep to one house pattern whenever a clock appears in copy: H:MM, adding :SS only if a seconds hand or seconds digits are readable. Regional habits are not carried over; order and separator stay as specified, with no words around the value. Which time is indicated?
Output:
1:46
